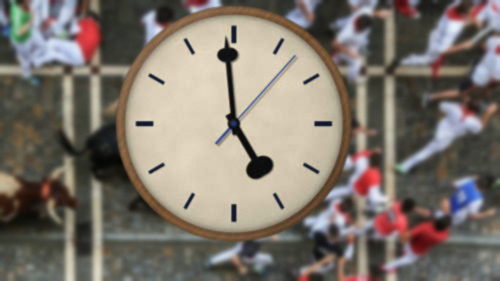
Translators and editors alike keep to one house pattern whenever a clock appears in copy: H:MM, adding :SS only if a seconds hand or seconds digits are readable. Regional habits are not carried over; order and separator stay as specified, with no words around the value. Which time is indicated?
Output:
4:59:07
